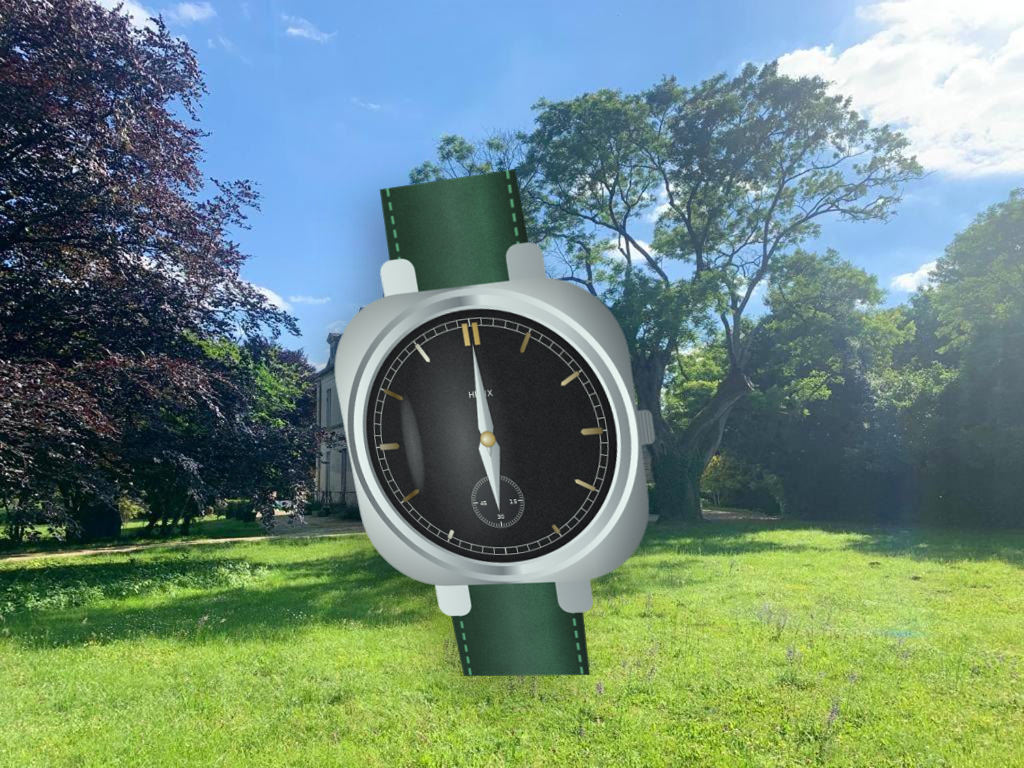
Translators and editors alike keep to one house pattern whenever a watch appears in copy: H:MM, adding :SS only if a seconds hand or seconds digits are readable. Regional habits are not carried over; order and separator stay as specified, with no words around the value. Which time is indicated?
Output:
6:00
